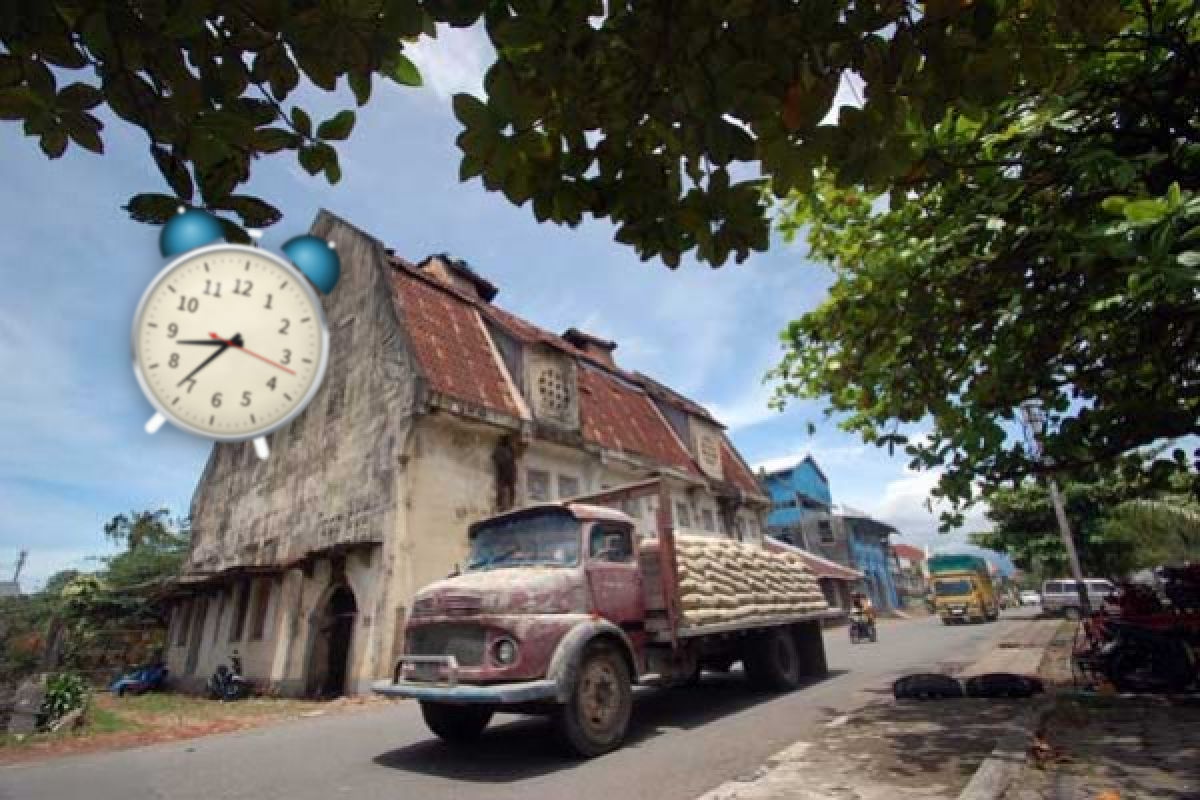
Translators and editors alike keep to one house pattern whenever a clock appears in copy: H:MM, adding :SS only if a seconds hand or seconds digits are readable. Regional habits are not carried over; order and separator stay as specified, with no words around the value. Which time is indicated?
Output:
8:36:17
